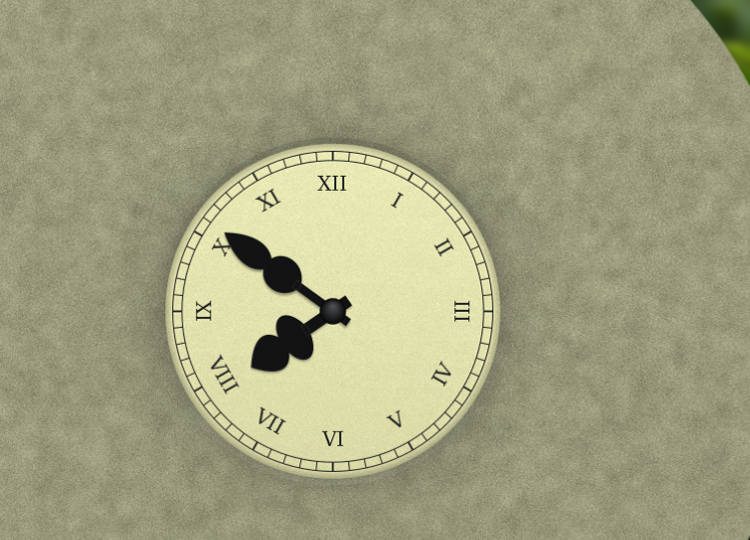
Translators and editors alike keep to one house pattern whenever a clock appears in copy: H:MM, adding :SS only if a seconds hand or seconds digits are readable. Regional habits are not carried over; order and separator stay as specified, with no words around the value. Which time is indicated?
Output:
7:51
